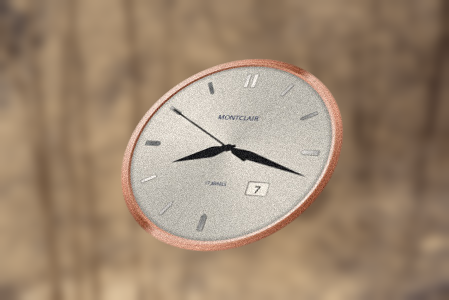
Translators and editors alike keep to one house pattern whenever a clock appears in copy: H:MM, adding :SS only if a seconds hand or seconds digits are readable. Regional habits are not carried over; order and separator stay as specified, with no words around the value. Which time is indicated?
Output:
8:17:50
